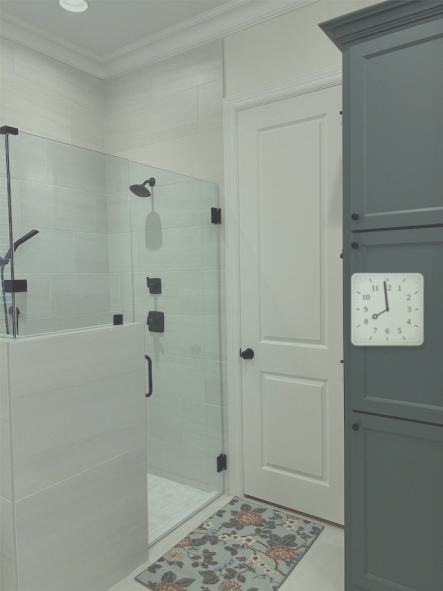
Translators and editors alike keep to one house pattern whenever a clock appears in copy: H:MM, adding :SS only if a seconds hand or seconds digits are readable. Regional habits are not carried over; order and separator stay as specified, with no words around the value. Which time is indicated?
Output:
7:59
